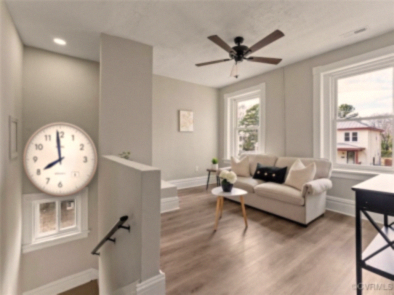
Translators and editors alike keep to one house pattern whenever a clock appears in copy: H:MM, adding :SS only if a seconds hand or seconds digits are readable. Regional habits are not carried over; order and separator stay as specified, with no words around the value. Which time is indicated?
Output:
7:59
